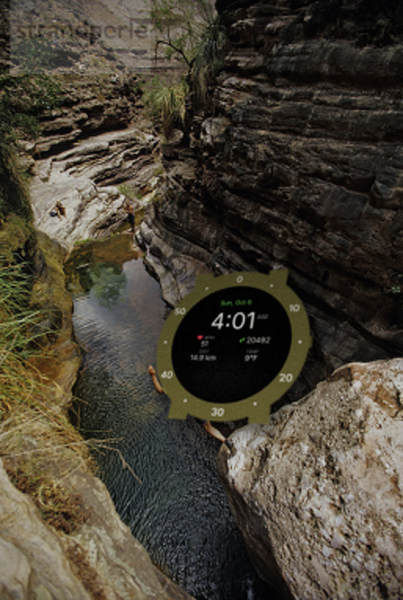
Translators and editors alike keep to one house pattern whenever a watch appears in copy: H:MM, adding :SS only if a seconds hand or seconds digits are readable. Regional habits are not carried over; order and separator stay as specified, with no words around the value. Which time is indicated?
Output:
4:01
